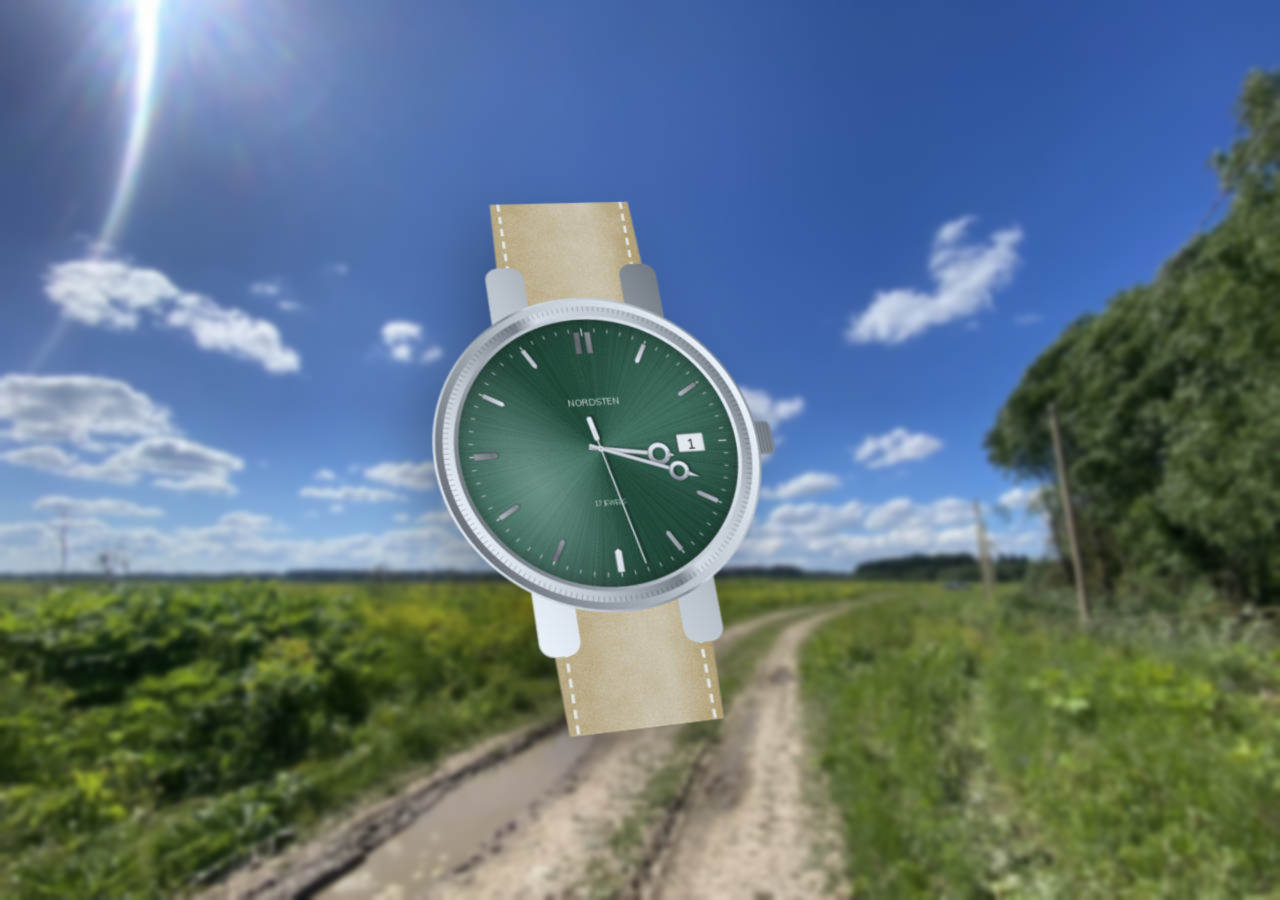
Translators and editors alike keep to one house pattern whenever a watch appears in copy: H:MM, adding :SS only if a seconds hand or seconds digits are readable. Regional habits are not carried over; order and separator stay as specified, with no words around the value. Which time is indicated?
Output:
3:18:28
